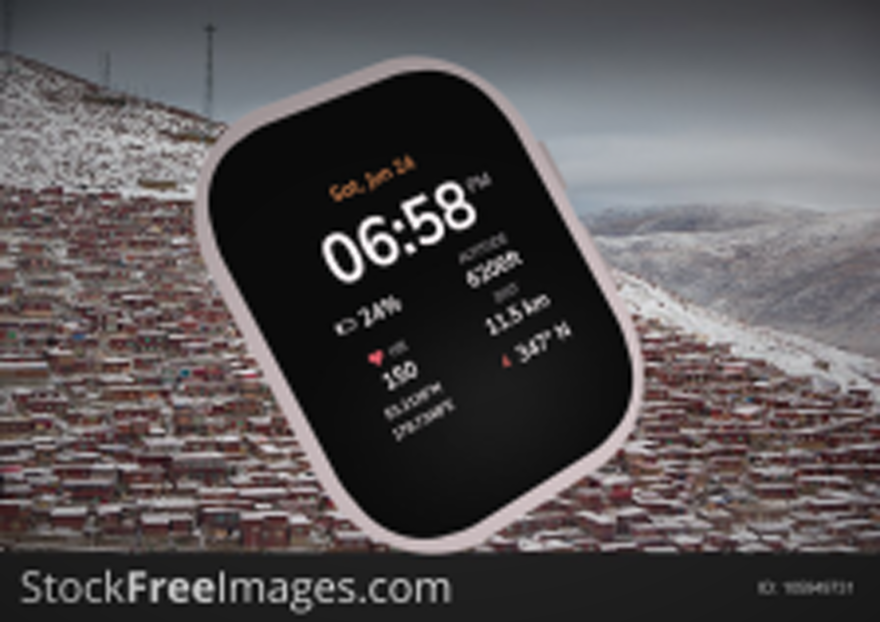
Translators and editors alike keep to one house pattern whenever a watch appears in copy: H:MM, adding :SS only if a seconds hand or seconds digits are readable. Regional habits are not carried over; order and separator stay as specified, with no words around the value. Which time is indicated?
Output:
6:58
